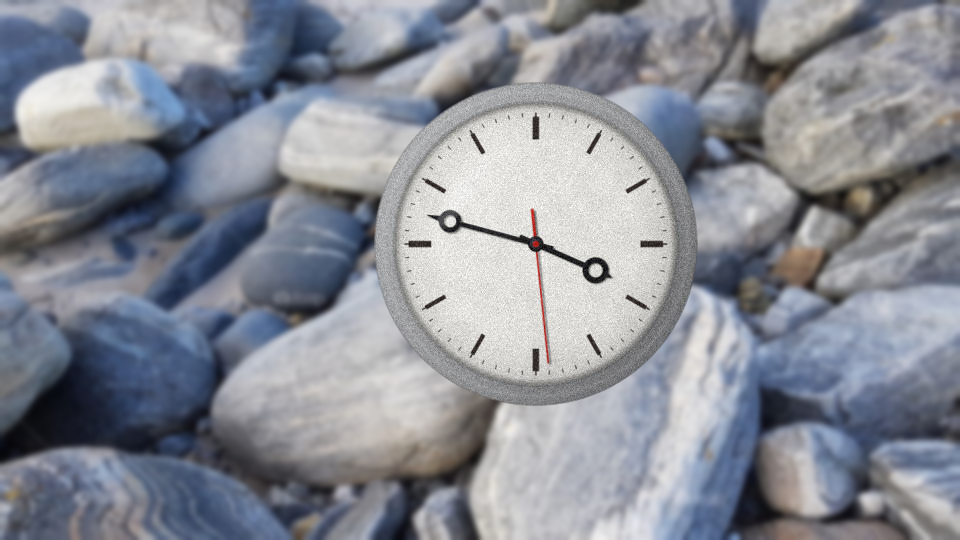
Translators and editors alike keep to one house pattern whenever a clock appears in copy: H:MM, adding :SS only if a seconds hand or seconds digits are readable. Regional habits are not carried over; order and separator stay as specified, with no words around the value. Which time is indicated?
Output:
3:47:29
